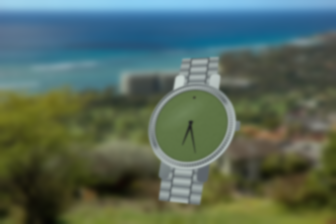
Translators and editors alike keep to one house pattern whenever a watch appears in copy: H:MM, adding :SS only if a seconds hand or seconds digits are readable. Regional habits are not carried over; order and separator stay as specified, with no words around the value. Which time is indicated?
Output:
6:27
